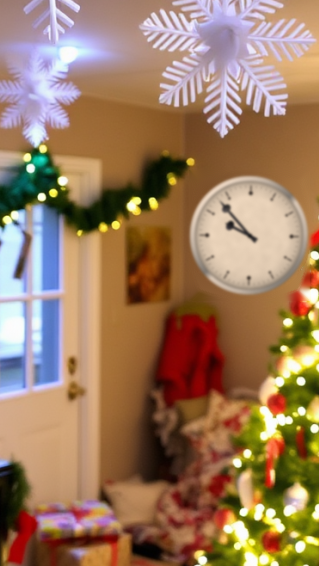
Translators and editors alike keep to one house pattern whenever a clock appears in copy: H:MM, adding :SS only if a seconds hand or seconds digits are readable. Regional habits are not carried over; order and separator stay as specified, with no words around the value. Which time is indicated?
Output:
9:53
